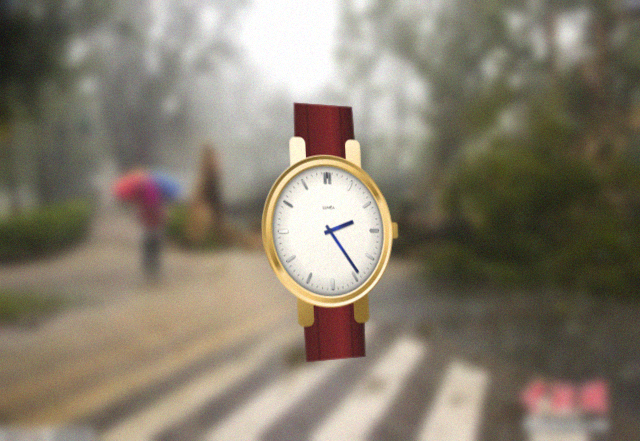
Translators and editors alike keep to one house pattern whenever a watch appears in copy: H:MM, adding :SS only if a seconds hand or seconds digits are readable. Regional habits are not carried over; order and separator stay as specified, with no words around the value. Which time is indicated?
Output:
2:24
